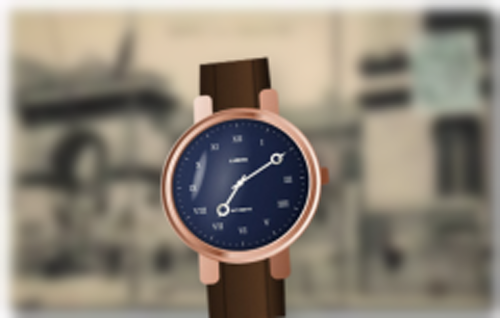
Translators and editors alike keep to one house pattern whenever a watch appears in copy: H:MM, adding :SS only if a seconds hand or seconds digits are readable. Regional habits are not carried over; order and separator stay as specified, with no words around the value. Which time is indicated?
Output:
7:10
